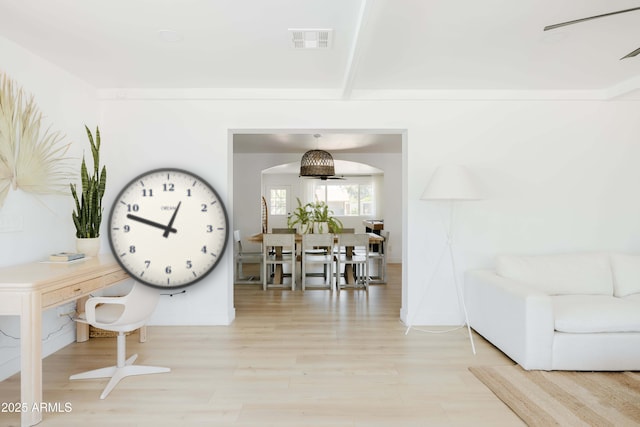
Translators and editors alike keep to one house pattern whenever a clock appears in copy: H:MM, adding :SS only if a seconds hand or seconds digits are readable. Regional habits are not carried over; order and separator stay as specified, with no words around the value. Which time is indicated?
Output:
12:48
